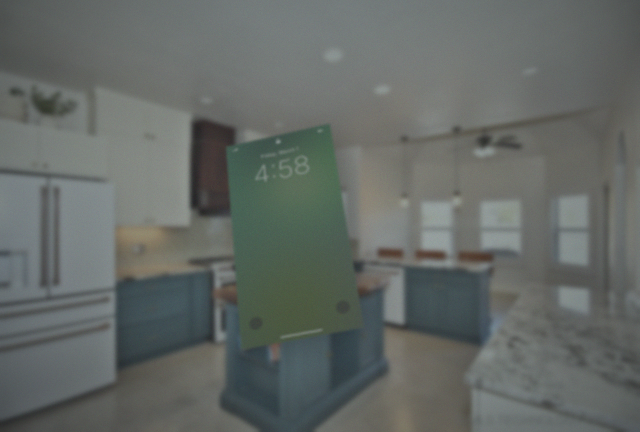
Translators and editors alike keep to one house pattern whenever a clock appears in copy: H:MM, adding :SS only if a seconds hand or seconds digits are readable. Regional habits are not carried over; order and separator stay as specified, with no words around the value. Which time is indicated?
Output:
4:58
